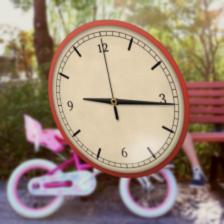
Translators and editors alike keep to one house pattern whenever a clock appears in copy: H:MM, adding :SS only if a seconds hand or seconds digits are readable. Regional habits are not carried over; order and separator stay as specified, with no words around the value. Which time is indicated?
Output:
9:16:00
